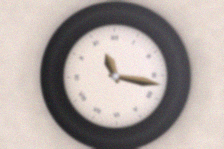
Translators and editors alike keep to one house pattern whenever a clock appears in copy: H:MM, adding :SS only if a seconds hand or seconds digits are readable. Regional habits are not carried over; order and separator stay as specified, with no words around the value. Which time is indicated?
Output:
11:17
